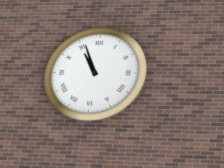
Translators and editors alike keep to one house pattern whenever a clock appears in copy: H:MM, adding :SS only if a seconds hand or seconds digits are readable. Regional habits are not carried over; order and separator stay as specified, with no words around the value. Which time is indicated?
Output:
10:56
